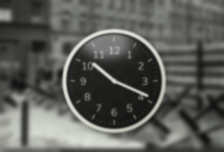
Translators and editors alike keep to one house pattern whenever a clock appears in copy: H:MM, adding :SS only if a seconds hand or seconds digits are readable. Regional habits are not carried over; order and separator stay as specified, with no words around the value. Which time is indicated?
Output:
10:19
